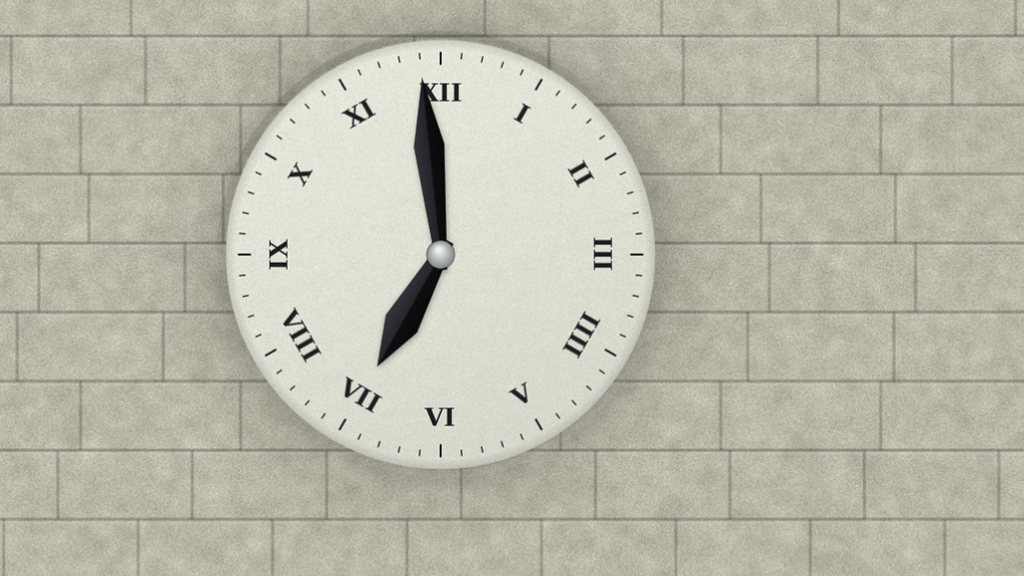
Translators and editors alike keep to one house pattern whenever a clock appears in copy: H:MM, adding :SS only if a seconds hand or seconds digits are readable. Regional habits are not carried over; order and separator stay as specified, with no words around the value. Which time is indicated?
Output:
6:59
